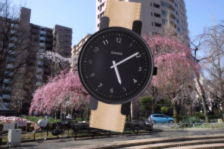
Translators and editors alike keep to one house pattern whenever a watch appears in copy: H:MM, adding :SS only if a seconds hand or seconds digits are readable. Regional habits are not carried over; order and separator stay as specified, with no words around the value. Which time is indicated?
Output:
5:09
